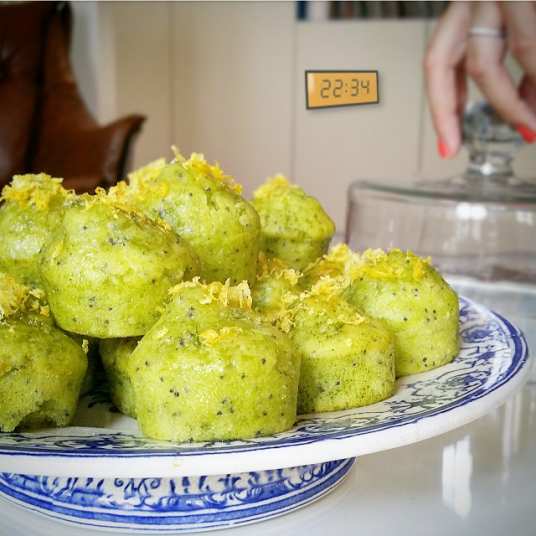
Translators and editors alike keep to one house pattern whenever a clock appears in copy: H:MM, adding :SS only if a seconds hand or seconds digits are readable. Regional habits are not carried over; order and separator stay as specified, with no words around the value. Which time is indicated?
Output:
22:34
